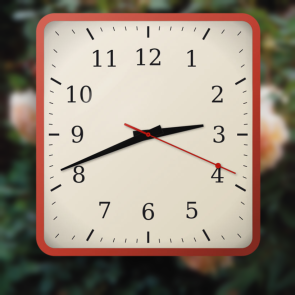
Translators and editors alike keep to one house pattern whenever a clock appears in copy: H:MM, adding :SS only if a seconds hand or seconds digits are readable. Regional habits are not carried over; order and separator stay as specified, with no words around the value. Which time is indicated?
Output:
2:41:19
